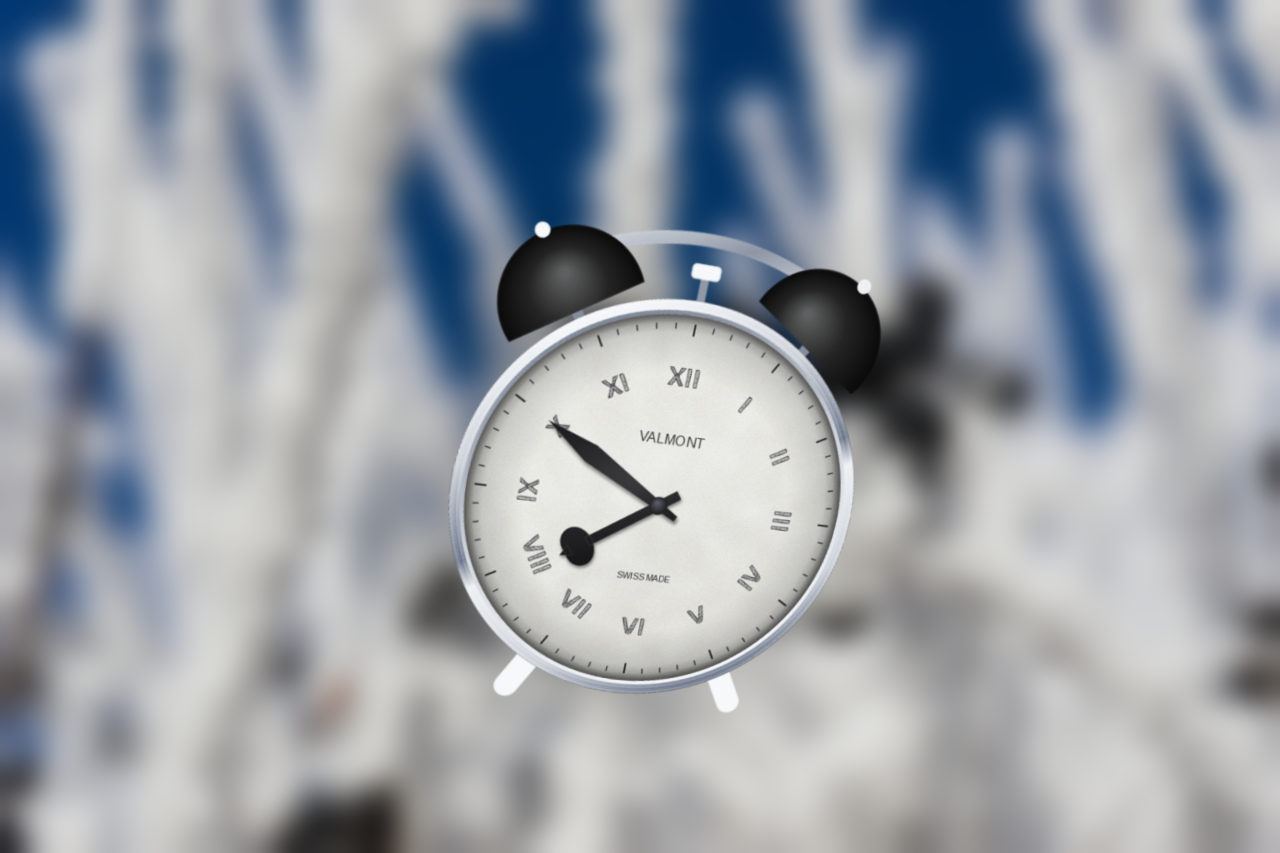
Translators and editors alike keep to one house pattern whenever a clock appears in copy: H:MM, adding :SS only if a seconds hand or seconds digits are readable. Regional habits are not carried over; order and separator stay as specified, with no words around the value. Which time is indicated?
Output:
7:50
